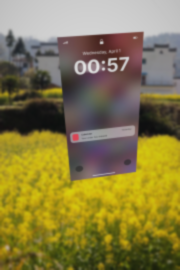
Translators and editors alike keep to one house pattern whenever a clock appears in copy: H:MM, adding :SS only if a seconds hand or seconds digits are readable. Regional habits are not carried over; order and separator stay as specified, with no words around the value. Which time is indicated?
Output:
0:57
